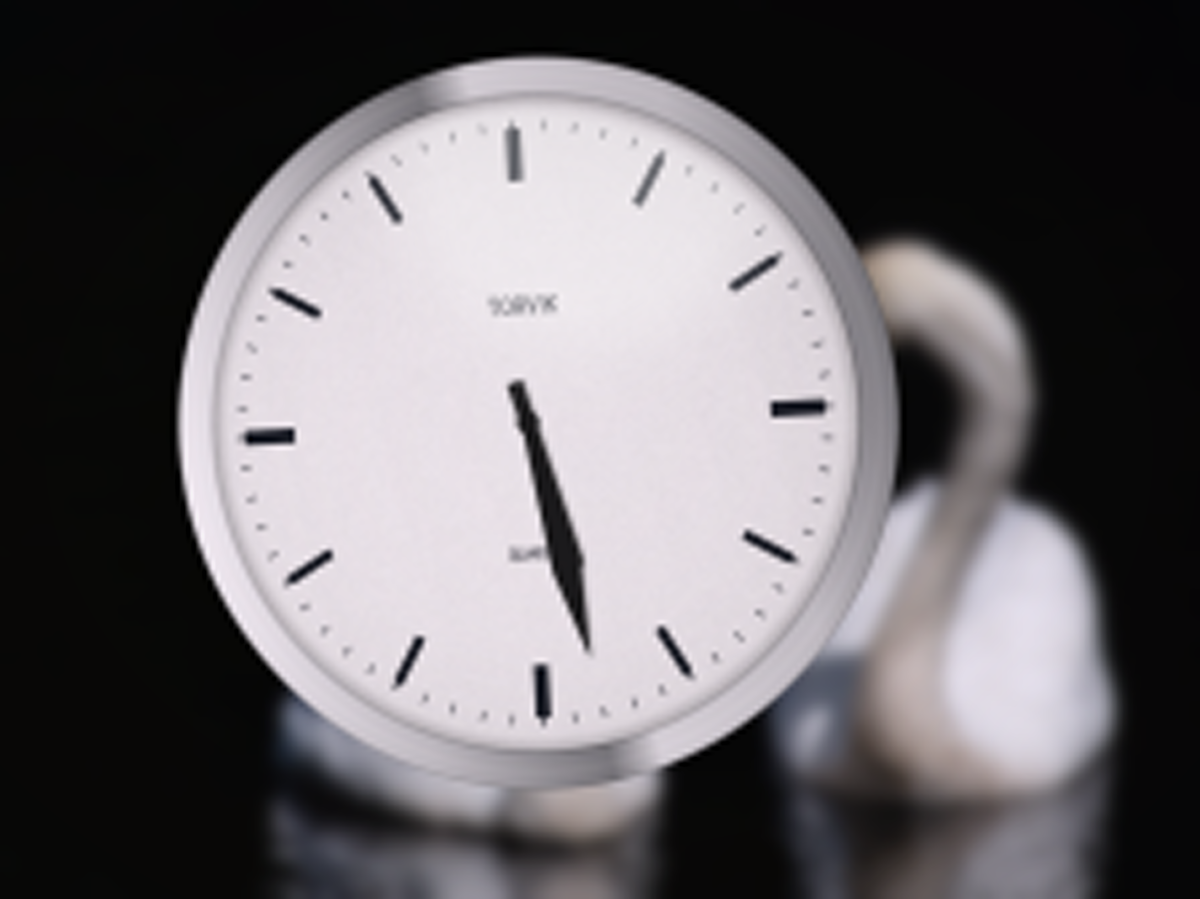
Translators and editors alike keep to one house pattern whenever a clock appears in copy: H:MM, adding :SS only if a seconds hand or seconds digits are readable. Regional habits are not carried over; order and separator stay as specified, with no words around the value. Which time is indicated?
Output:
5:28
